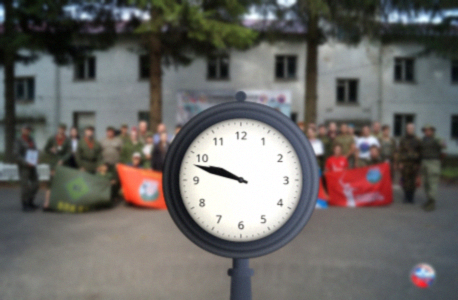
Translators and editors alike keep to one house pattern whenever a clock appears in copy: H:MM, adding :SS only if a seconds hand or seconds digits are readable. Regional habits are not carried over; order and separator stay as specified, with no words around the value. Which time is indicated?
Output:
9:48
